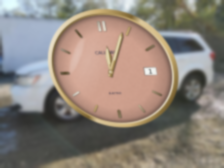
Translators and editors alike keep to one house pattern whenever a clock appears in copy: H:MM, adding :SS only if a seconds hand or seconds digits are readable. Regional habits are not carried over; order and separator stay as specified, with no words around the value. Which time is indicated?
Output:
12:04
